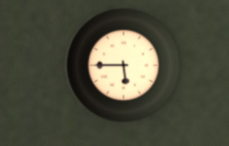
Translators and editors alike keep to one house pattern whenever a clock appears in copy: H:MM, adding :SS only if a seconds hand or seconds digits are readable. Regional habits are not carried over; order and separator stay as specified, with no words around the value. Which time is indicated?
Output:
5:45
